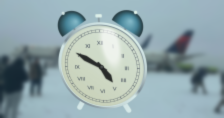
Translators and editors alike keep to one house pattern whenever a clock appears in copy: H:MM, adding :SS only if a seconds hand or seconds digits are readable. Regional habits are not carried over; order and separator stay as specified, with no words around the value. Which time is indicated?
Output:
4:50
